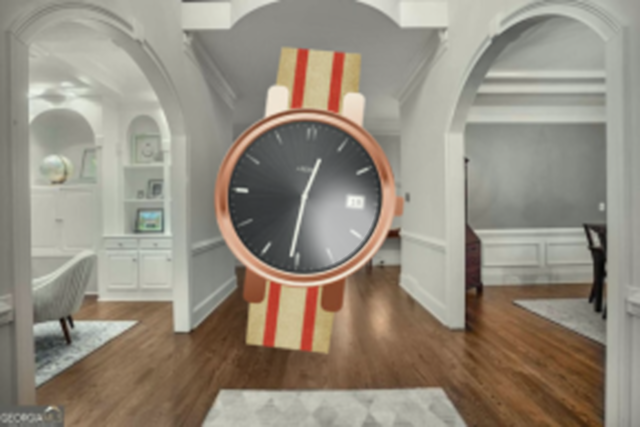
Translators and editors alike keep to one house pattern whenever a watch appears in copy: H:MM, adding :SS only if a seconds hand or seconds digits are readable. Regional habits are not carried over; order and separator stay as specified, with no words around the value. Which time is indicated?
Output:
12:31
